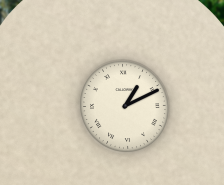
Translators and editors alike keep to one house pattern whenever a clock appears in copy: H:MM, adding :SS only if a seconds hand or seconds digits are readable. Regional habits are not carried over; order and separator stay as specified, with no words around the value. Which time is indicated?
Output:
1:11
